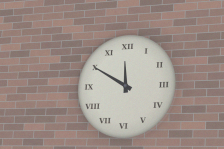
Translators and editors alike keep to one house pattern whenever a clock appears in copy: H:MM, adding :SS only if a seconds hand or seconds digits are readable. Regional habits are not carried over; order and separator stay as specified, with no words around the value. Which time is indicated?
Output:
11:50
